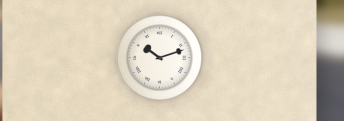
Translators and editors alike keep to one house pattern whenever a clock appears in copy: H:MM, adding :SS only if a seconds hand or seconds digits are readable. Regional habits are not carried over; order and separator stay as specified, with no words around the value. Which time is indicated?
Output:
10:12
